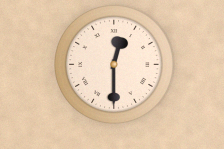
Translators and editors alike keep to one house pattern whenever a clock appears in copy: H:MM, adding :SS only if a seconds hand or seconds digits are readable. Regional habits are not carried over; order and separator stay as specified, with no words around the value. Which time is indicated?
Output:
12:30
